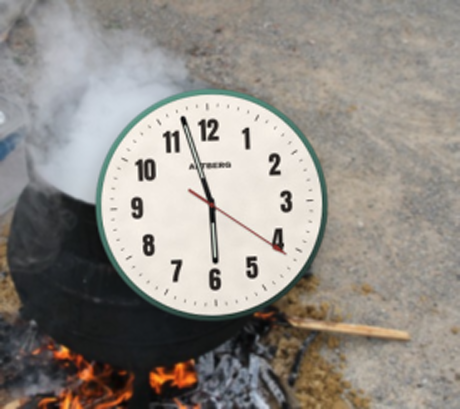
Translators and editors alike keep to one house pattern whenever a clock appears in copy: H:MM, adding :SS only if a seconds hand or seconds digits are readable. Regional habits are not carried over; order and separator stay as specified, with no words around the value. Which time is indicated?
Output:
5:57:21
